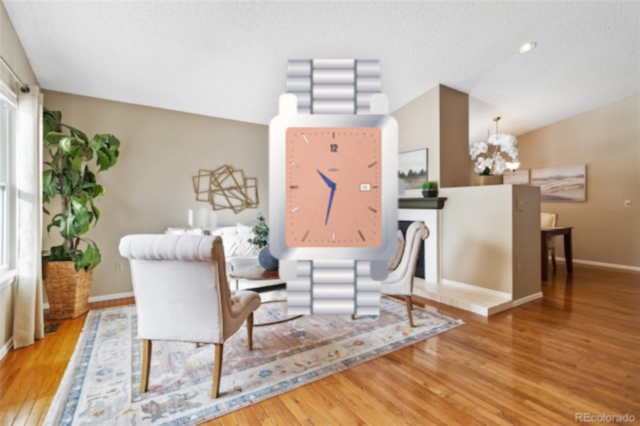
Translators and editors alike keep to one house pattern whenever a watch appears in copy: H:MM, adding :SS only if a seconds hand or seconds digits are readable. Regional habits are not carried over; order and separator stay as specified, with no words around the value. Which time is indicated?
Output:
10:32
